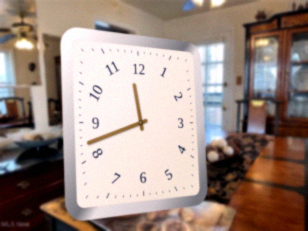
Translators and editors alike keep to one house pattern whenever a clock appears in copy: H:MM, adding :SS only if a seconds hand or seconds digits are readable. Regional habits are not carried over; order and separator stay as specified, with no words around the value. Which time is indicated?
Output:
11:42
